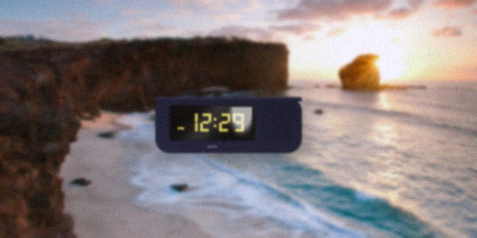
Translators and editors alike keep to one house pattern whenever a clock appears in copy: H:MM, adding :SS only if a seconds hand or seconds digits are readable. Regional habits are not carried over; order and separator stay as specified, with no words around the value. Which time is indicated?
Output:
12:29
